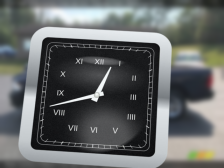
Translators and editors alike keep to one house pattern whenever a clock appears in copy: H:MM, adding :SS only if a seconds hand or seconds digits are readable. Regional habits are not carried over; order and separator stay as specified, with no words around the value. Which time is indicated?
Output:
12:42
